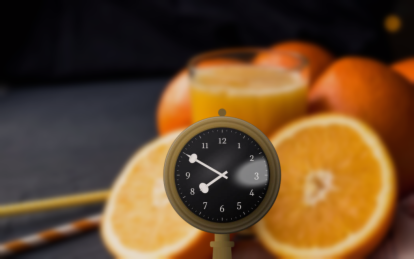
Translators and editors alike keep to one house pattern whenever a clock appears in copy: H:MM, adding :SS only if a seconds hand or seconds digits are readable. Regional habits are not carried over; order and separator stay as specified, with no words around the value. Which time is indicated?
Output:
7:50
